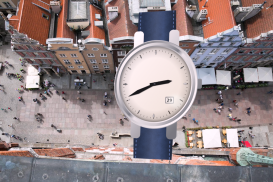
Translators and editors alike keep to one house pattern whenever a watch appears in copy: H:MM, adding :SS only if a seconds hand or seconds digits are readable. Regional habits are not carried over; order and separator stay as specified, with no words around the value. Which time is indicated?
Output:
2:41
